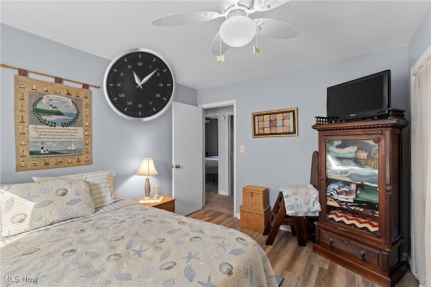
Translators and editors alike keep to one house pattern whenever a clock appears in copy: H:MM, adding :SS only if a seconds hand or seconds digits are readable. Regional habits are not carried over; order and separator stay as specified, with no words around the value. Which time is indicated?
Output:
11:08
